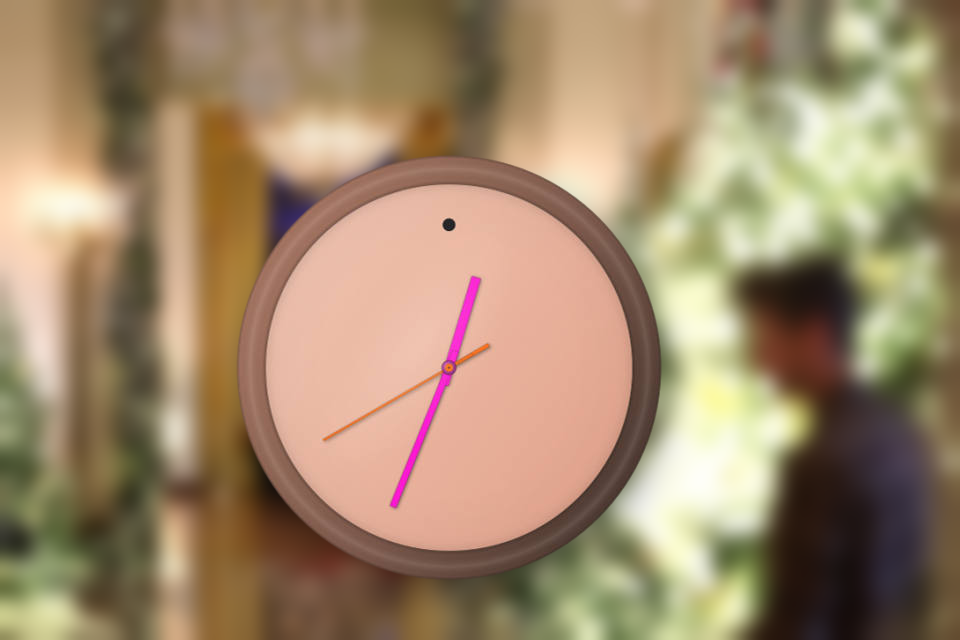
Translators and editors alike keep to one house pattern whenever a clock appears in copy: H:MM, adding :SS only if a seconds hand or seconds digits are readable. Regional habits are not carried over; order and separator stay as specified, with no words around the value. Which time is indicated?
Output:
12:33:40
